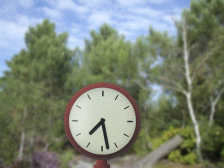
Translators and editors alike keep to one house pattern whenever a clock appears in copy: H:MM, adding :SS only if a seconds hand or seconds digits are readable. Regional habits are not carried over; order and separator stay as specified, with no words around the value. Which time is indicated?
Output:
7:28
